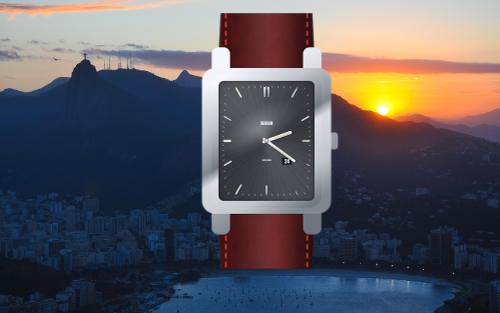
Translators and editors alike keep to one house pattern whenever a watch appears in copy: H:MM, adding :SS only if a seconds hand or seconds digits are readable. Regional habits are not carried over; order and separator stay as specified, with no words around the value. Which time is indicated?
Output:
2:21
